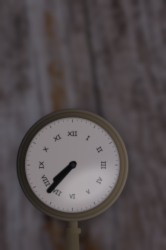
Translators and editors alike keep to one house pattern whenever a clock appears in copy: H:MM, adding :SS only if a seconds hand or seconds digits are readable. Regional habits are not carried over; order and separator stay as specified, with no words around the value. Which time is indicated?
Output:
7:37
